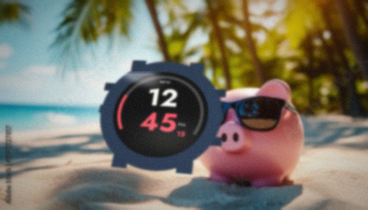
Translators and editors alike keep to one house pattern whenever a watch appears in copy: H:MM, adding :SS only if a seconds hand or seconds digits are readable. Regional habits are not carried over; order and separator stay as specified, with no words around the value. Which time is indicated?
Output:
12:45
